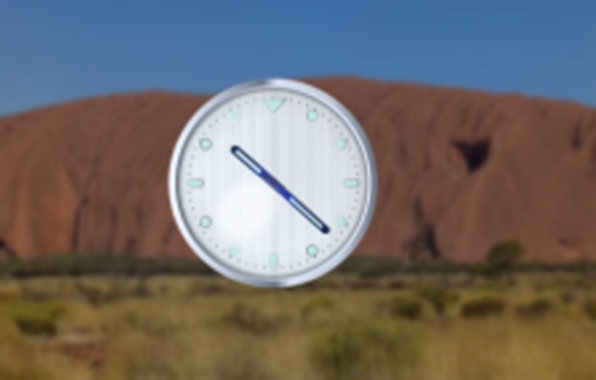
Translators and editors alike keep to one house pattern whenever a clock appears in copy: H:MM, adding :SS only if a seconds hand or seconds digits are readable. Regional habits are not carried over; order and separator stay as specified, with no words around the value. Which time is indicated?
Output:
10:22
